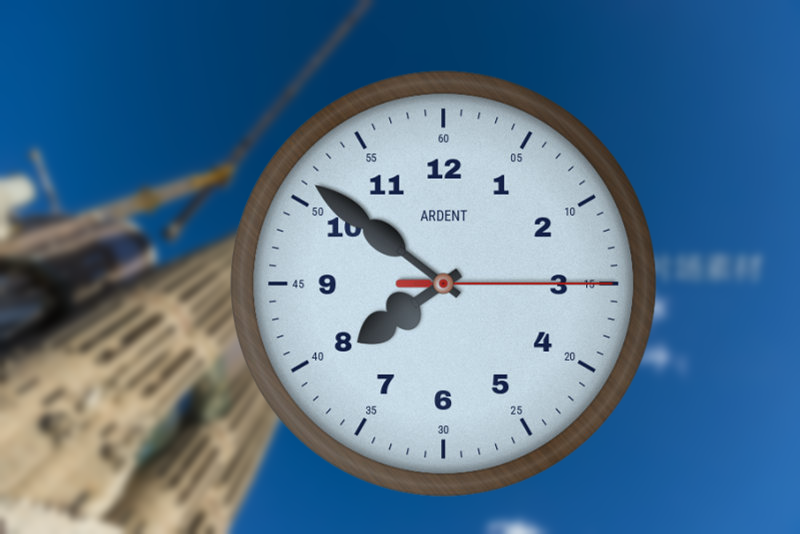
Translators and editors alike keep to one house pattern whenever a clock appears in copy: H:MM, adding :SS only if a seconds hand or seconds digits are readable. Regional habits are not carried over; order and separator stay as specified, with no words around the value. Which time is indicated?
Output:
7:51:15
